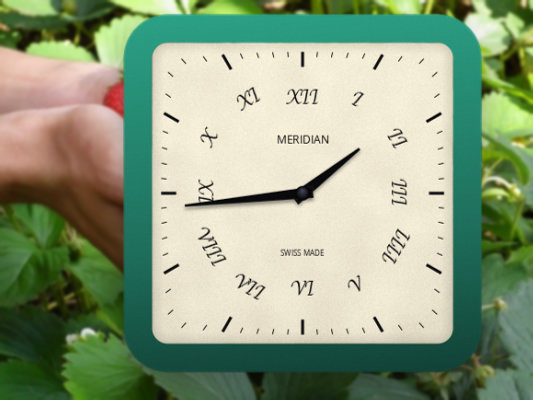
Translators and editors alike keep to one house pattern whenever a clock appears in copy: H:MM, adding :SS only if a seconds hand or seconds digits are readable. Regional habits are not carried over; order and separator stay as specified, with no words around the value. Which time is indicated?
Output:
1:44
